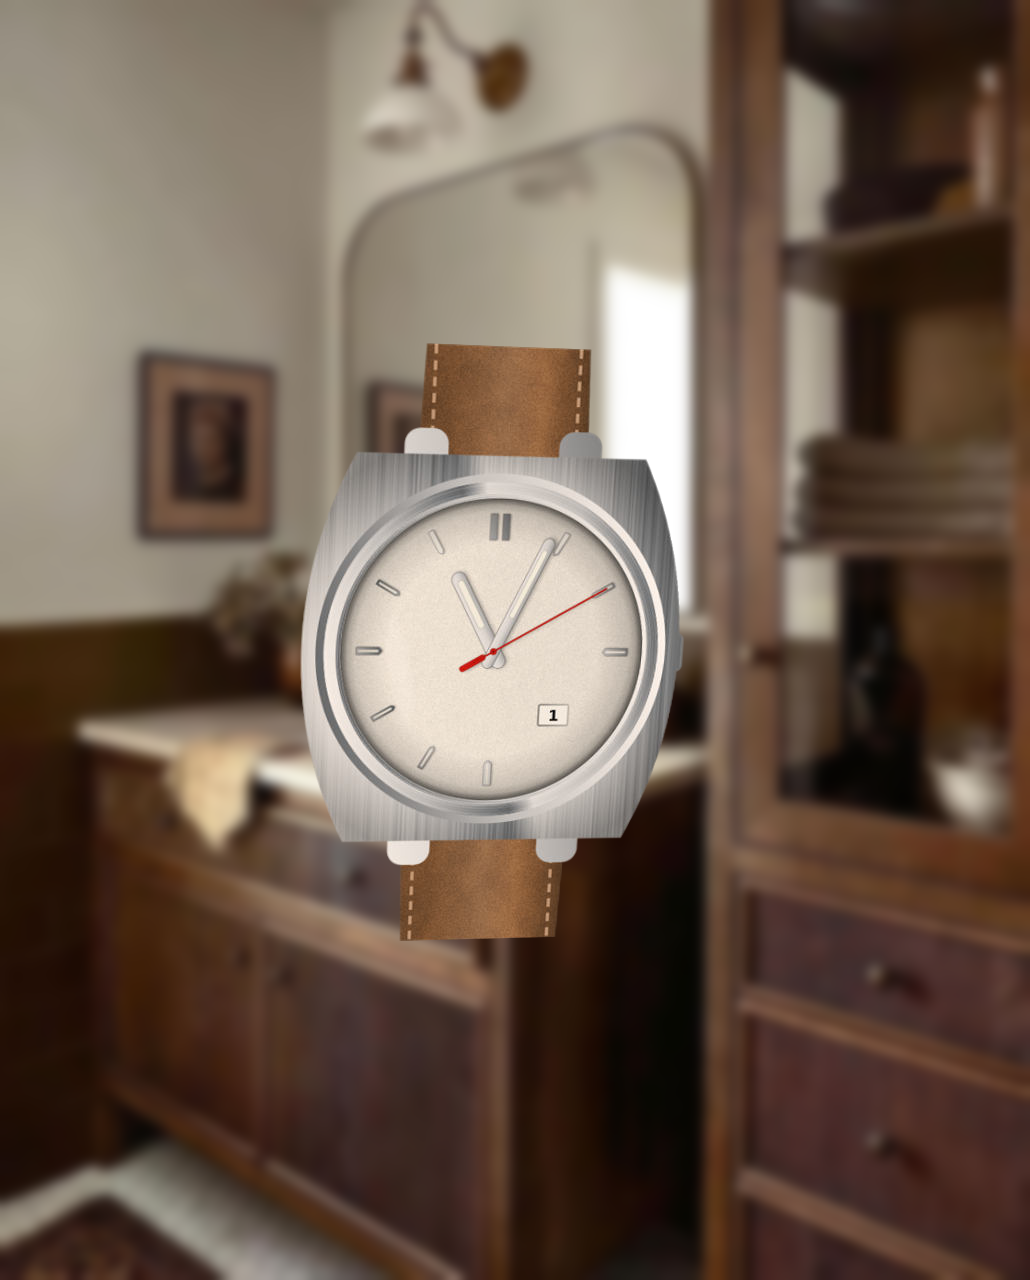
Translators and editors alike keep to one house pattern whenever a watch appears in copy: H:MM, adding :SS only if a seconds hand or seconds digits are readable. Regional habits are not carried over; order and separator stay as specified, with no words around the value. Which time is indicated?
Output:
11:04:10
